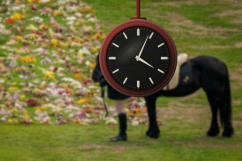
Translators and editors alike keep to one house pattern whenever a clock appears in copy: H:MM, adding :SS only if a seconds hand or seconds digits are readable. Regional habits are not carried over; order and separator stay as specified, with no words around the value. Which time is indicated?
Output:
4:04
